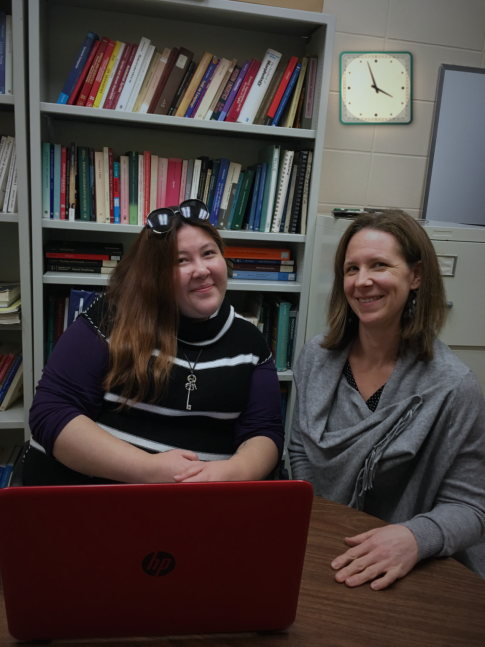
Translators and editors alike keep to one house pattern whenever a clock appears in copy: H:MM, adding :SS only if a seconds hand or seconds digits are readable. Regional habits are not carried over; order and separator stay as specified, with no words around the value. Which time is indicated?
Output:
3:57
